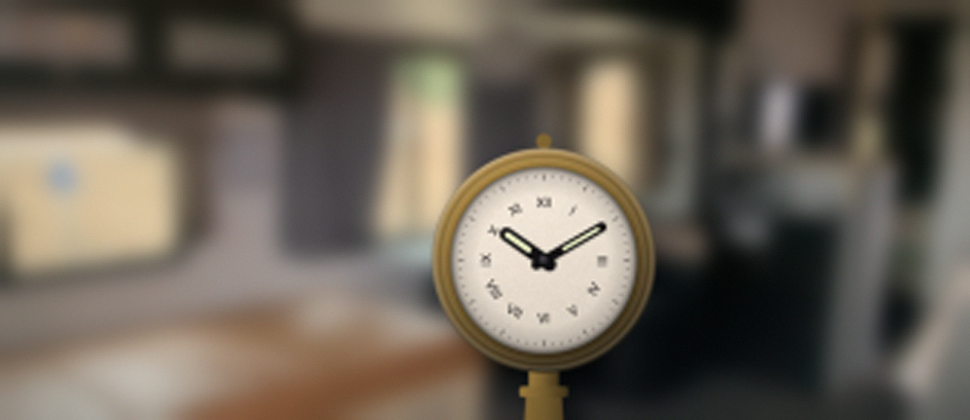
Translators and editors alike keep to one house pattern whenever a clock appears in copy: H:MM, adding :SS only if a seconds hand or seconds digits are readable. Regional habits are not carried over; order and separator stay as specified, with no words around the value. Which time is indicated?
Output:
10:10
